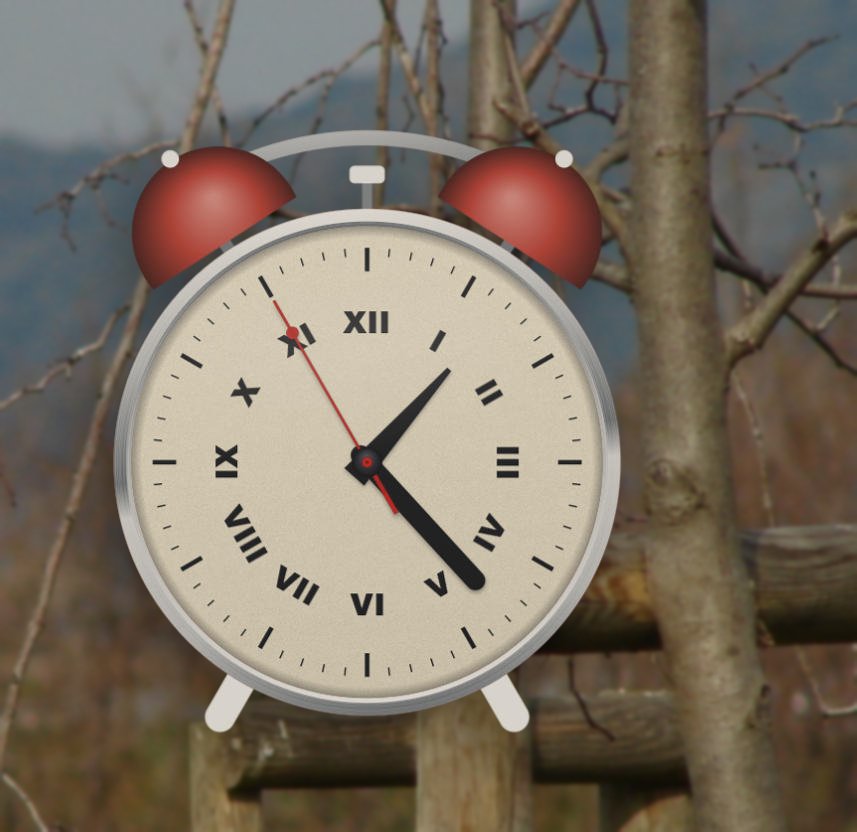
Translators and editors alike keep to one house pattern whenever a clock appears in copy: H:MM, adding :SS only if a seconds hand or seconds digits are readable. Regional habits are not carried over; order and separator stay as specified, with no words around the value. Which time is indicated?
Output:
1:22:55
